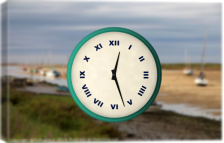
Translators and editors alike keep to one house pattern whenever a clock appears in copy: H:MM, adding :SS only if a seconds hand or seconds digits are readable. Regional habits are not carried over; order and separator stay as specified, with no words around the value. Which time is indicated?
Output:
12:27
